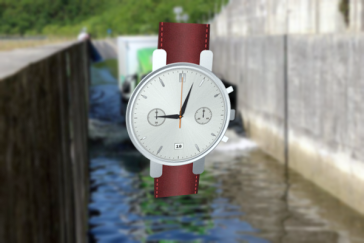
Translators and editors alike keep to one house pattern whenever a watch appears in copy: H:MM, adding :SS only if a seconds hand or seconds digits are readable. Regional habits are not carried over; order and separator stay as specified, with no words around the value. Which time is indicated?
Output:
9:03
